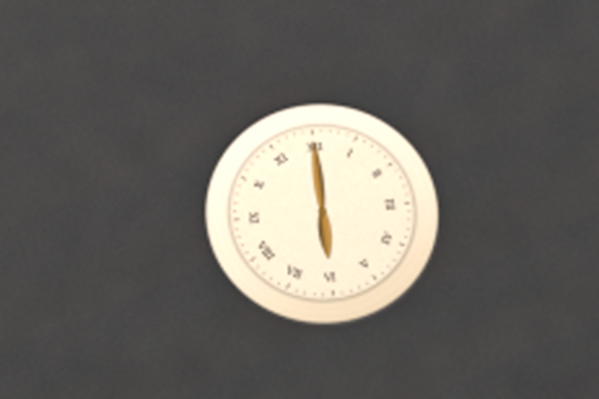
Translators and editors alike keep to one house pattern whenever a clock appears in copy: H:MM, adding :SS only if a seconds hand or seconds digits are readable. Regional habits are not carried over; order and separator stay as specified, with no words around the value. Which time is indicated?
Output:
6:00
